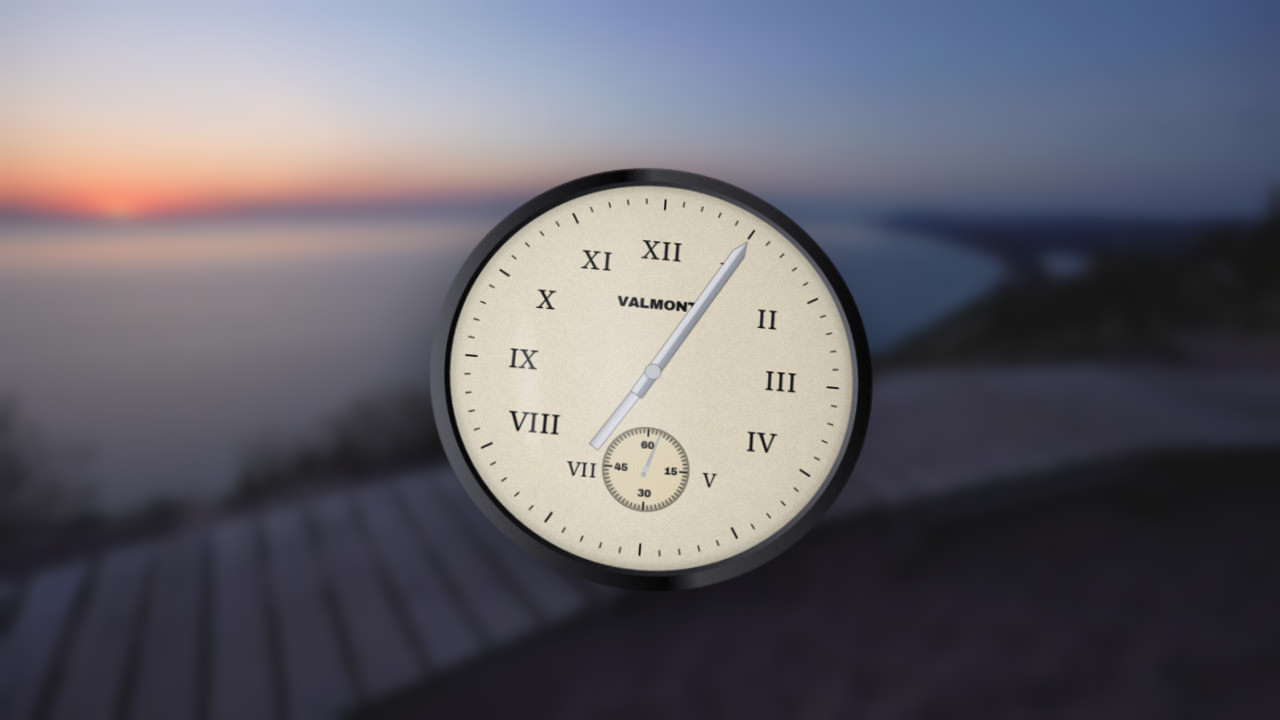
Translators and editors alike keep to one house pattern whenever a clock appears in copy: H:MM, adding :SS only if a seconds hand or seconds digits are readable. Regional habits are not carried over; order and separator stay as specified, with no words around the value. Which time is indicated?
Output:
7:05:03
